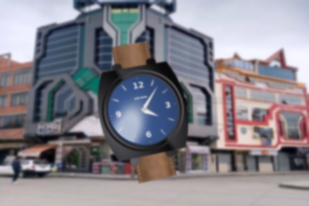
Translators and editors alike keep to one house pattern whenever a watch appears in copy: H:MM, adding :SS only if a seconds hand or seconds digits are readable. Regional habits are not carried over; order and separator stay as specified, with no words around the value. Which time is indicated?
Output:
4:07
